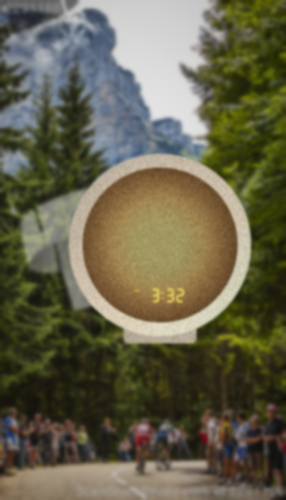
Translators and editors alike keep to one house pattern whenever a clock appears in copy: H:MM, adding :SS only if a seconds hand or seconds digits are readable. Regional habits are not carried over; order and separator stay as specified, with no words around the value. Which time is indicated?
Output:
3:32
